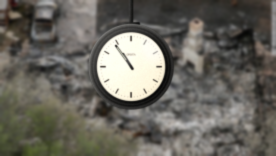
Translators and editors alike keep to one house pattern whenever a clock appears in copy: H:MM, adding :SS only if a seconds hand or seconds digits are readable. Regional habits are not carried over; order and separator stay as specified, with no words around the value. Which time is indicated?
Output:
10:54
